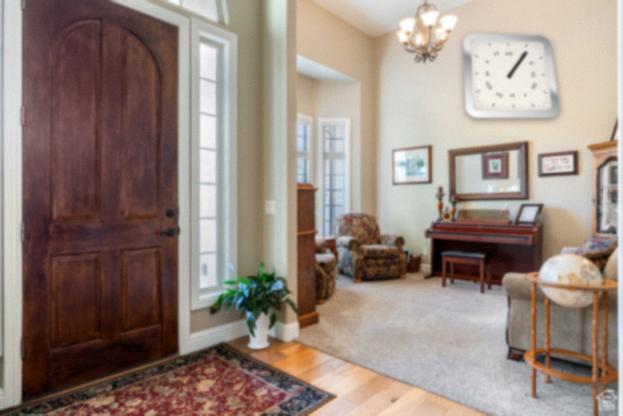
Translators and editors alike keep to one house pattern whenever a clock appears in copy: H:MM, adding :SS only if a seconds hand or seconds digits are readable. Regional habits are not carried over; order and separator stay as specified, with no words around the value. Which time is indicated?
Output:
1:06
